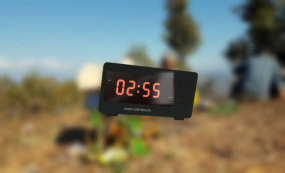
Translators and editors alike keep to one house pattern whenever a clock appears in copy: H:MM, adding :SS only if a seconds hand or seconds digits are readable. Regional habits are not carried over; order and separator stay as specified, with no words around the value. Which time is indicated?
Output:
2:55
